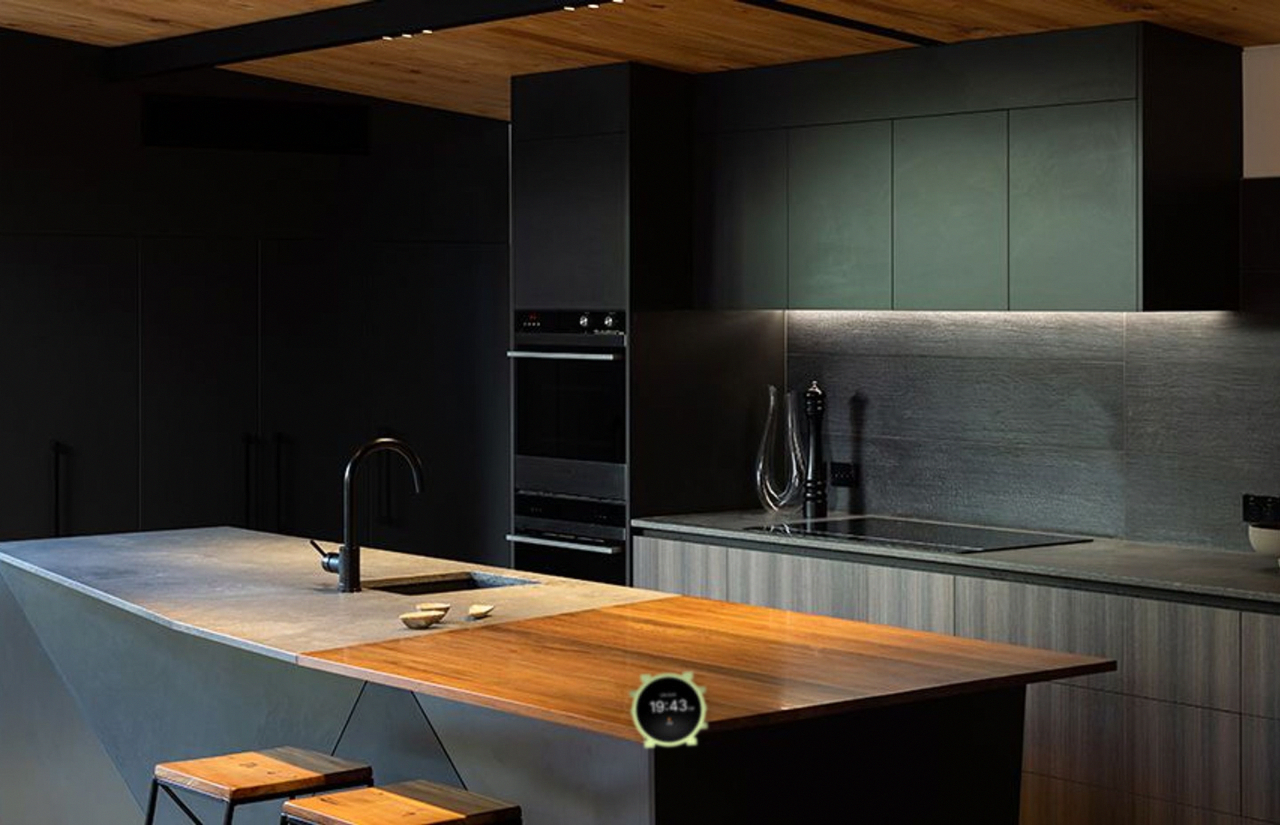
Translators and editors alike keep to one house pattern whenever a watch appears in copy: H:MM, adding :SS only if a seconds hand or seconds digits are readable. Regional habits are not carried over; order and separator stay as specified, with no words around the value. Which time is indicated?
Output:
19:43
